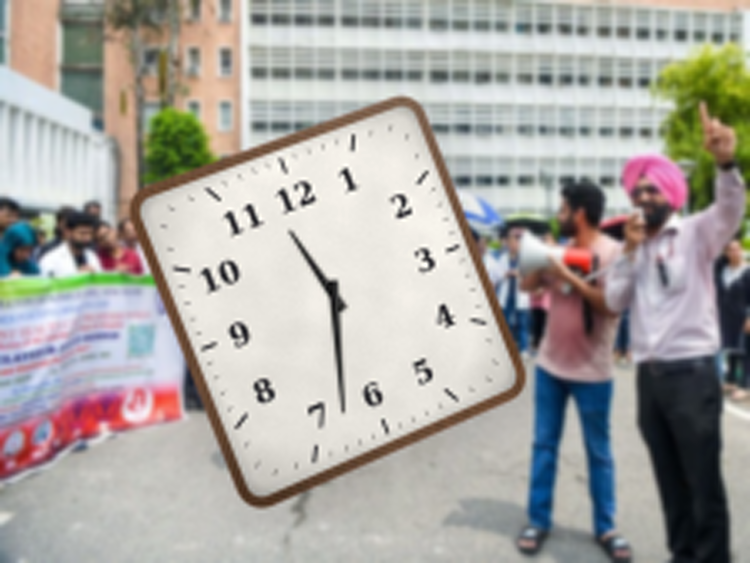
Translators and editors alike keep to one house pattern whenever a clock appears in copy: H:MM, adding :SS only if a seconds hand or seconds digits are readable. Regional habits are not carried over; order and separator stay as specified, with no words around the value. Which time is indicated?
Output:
11:33
